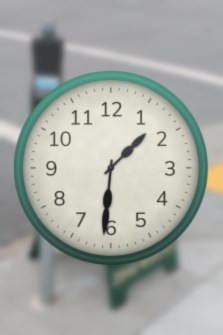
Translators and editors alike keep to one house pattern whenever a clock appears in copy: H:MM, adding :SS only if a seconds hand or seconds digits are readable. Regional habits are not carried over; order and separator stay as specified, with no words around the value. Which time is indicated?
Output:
1:31
